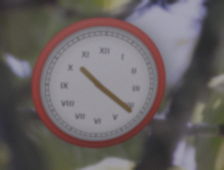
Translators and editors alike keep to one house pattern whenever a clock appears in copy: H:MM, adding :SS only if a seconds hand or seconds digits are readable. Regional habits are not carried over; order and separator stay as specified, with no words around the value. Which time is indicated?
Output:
10:21
